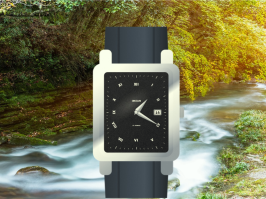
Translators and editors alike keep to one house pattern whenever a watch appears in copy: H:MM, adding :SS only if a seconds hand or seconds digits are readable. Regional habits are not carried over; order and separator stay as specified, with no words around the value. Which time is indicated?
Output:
1:20
